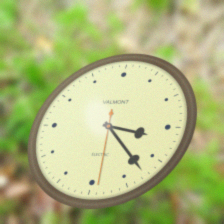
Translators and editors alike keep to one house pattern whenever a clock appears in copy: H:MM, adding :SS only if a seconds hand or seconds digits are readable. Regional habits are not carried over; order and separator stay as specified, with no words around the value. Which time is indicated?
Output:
3:22:29
